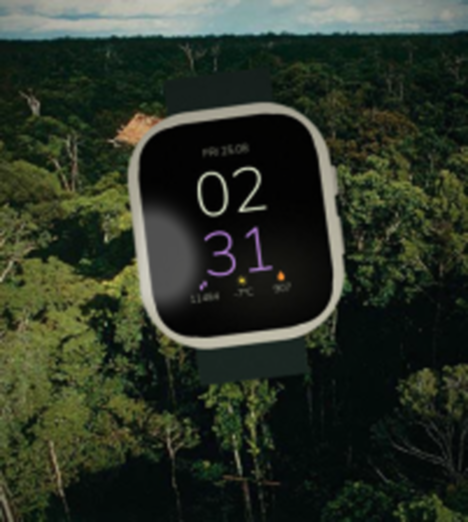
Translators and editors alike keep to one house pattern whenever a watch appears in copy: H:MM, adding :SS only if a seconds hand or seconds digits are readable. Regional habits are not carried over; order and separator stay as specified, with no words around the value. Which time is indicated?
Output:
2:31
